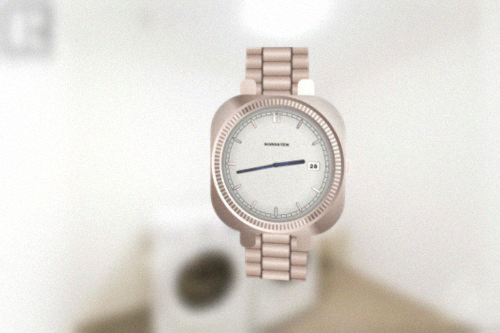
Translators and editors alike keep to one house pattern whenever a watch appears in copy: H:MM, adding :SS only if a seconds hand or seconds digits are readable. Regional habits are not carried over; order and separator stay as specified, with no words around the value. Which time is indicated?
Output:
2:43
